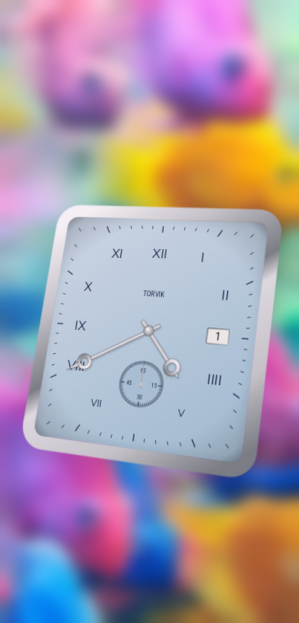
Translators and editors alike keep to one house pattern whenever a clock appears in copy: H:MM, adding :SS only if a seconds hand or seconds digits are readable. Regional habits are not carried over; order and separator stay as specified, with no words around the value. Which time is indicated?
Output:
4:40
